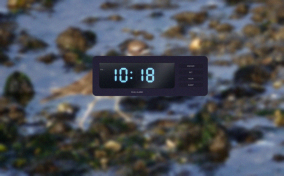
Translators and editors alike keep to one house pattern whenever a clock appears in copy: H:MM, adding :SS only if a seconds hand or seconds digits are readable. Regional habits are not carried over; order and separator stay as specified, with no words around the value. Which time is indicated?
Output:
10:18
